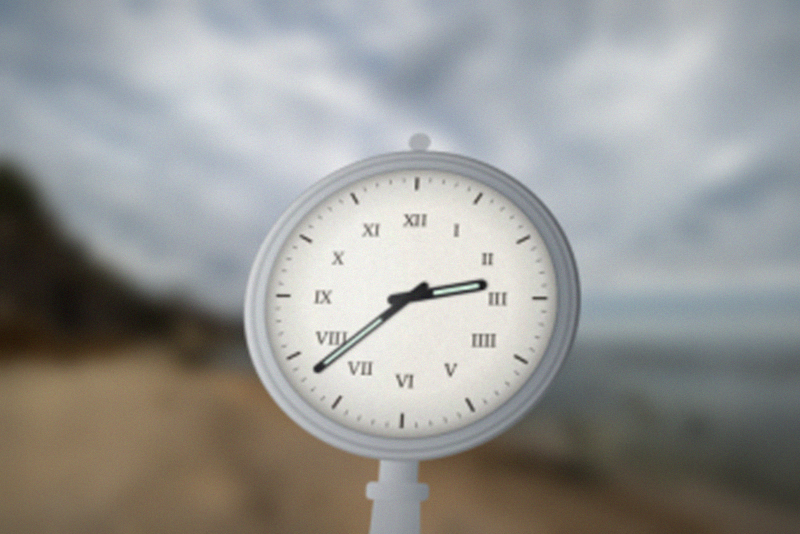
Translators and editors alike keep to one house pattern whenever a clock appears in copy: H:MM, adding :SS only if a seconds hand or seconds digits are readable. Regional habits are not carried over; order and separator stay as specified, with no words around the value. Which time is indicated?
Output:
2:38
